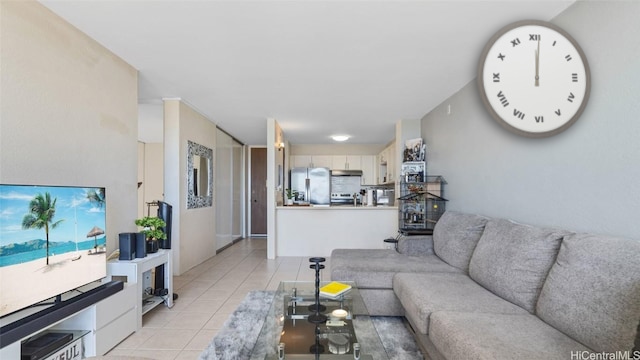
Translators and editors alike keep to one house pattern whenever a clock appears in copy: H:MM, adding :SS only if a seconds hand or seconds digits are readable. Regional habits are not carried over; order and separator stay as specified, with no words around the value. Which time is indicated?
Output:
12:01
